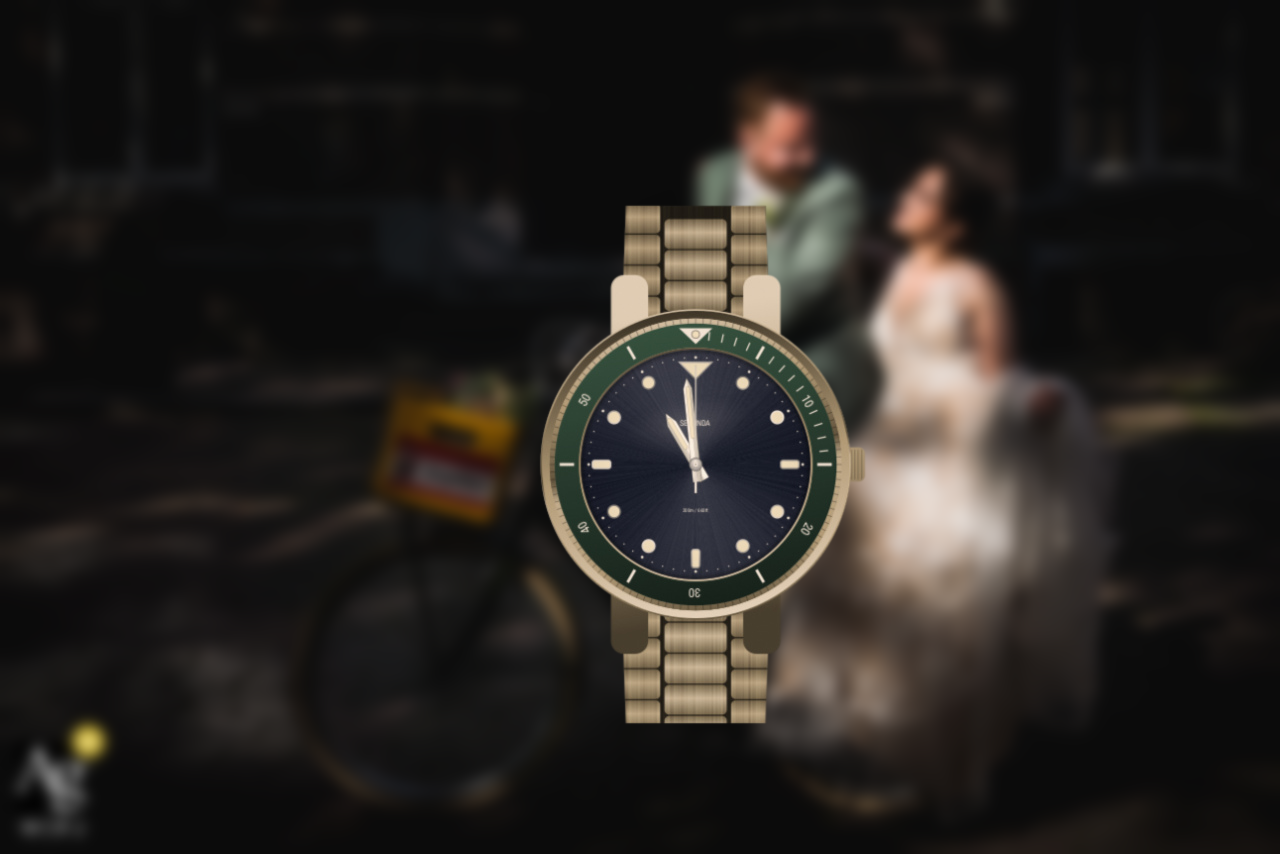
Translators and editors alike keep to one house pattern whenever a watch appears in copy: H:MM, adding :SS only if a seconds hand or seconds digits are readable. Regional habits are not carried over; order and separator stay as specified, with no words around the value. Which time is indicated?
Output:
10:59:00
